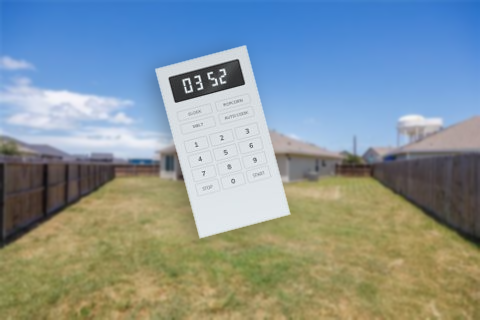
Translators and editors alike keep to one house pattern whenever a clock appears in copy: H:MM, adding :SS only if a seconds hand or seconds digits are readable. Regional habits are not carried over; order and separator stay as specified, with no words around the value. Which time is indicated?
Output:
3:52
